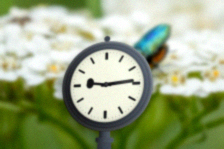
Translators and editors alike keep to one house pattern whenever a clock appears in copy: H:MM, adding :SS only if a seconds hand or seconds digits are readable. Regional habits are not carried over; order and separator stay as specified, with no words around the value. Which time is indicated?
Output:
9:14
